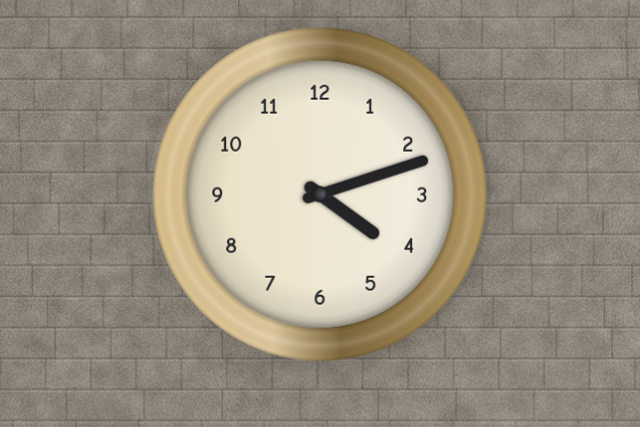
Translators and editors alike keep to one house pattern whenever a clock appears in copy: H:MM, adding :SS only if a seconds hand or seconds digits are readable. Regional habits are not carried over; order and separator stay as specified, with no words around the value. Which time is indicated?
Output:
4:12
